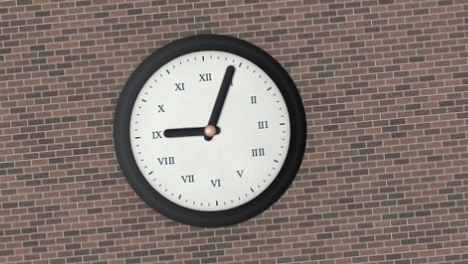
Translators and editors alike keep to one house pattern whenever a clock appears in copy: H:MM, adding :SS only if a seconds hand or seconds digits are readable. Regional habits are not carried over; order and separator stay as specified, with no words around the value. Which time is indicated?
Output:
9:04
